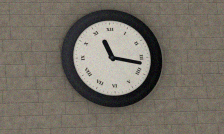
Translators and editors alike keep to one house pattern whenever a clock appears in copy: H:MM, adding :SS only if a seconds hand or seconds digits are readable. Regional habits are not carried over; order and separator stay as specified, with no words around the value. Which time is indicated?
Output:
11:17
